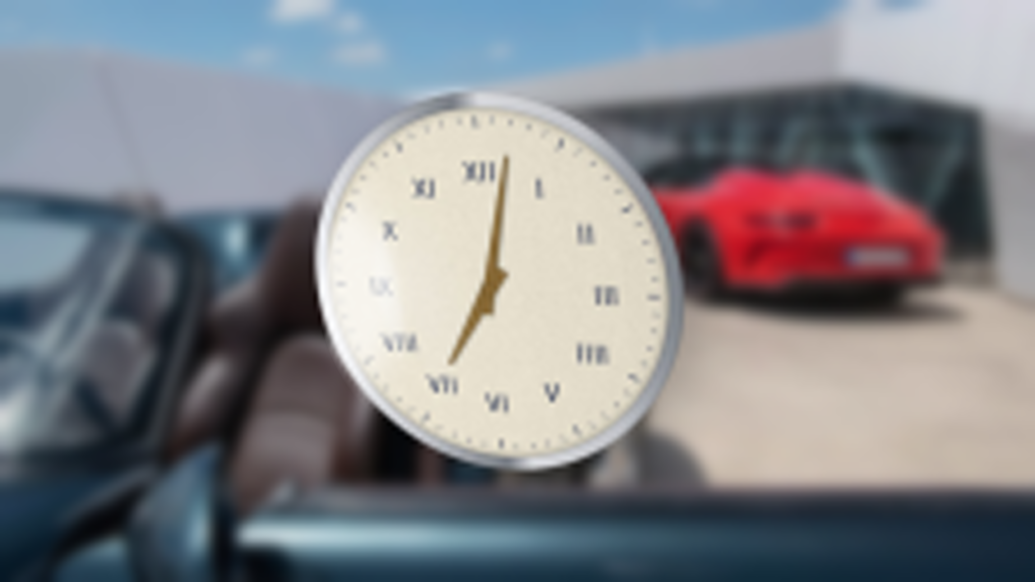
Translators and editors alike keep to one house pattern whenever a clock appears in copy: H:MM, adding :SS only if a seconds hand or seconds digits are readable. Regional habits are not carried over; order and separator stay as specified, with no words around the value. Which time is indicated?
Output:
7:02
